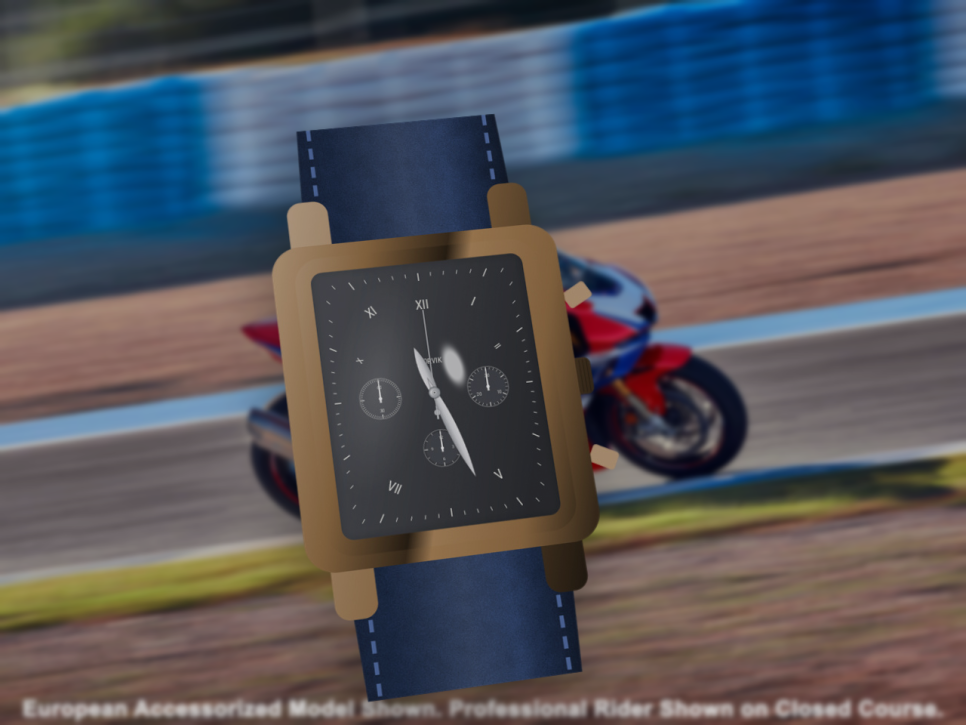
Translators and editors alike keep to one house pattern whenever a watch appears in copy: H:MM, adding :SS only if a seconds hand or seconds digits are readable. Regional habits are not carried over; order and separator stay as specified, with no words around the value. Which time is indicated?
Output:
11:27
